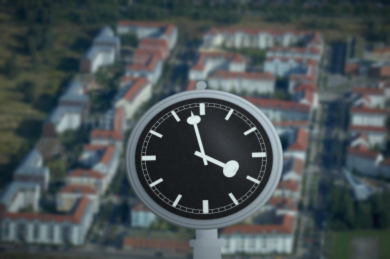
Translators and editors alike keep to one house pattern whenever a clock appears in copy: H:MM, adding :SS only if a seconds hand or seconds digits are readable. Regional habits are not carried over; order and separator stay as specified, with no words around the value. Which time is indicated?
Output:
3:58
